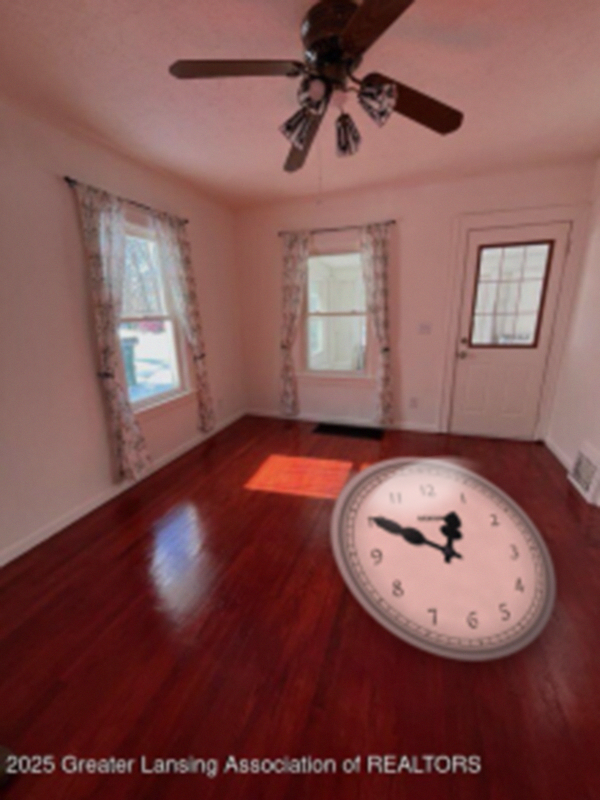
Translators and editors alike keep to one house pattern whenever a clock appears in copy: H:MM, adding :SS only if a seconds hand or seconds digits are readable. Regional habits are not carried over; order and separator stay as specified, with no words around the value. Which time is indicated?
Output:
12:50
